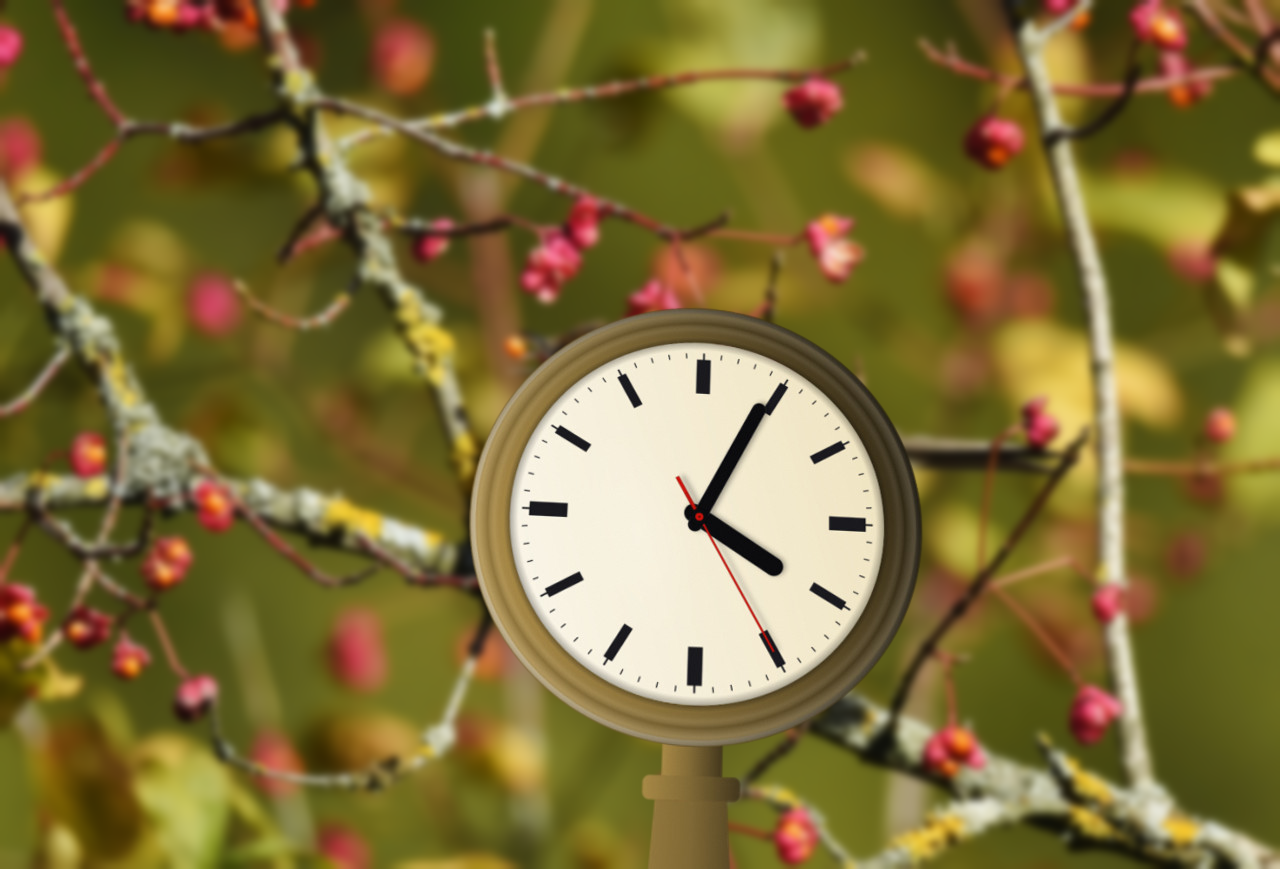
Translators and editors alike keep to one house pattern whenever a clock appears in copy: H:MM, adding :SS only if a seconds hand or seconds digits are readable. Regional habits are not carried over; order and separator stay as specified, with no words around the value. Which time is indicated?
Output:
4:04:25
